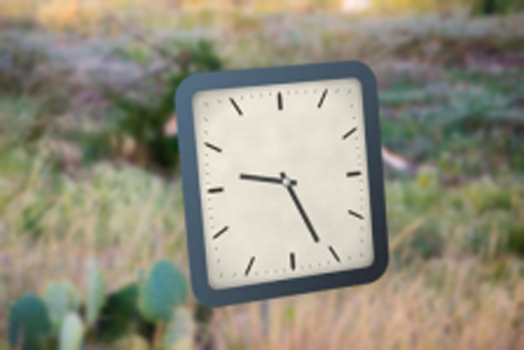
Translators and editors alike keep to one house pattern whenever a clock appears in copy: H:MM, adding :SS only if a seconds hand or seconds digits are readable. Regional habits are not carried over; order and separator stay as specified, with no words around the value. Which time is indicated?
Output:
9:26
